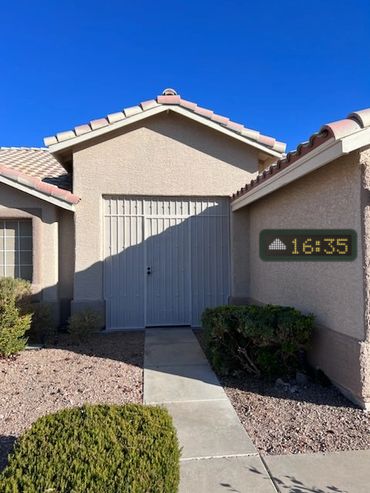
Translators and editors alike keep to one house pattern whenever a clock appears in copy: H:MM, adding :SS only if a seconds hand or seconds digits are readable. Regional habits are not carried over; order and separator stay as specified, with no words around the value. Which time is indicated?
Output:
16:35
